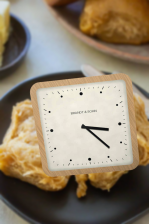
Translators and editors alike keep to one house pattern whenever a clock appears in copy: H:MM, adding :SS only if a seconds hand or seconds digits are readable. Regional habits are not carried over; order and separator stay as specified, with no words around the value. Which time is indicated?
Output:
3:23
